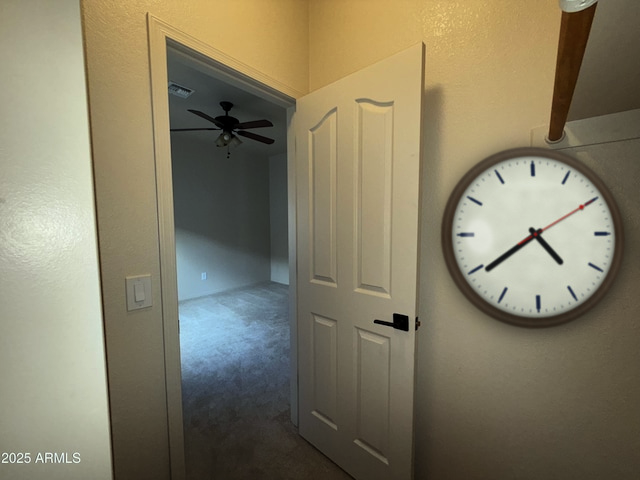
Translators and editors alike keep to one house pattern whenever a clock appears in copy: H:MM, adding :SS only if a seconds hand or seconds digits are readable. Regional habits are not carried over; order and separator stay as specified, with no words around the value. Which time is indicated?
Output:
4:39:10
